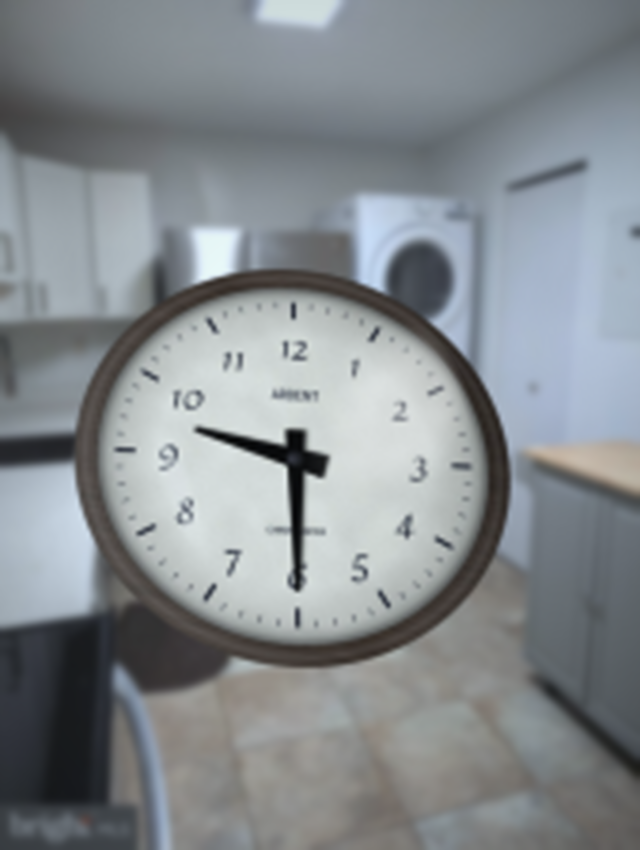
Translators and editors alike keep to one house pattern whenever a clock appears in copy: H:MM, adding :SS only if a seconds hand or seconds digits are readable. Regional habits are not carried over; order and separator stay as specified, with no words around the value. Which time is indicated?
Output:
9:30
